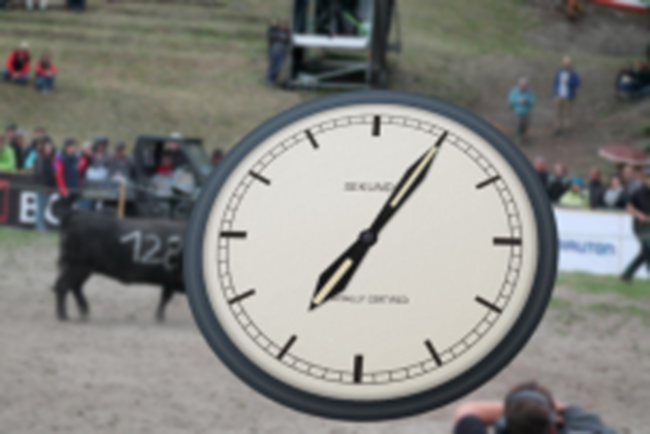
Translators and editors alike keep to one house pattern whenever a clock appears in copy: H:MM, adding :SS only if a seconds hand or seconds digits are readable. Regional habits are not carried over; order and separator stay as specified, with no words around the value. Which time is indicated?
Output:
7:05
